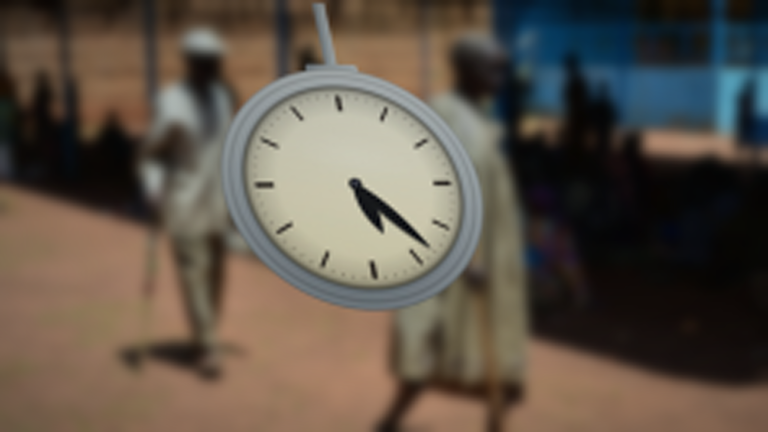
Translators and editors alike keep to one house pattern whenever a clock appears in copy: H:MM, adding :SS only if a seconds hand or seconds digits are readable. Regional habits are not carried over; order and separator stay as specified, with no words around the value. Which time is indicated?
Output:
5:23
